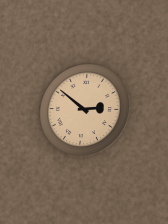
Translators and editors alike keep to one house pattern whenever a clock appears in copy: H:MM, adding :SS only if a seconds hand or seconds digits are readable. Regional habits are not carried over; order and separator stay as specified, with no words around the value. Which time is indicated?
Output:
2:51
